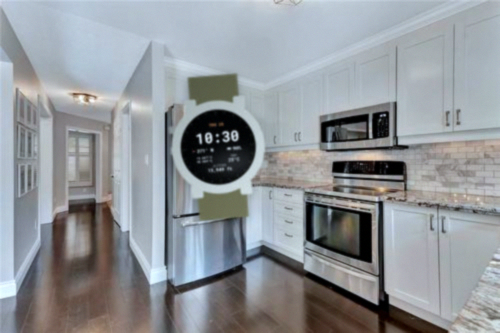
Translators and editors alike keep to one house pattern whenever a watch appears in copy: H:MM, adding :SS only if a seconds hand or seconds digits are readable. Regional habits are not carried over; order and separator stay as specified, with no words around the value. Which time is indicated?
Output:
10:30
